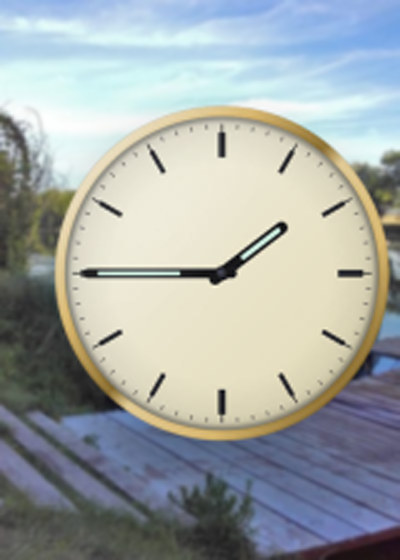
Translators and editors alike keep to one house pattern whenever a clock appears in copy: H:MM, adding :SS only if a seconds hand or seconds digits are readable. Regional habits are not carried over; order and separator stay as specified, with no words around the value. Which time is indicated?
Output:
1:45
